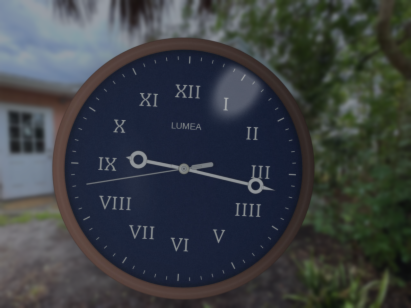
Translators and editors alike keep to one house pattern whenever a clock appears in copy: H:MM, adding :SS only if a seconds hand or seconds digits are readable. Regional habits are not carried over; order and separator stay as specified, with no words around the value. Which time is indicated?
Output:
9:16:43
